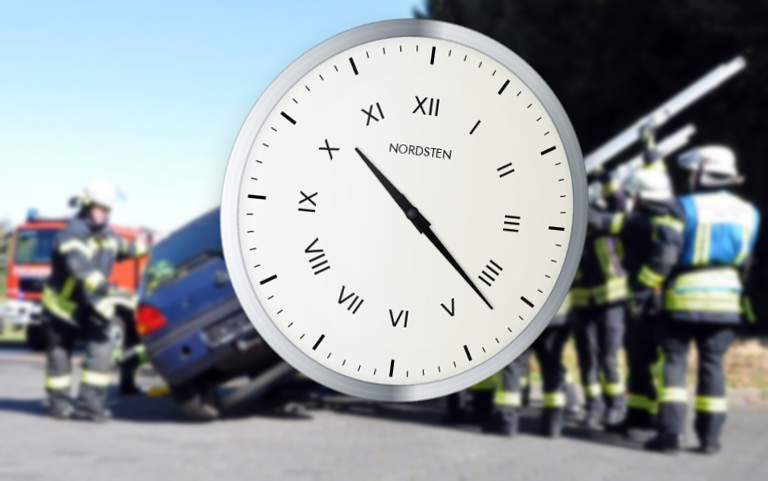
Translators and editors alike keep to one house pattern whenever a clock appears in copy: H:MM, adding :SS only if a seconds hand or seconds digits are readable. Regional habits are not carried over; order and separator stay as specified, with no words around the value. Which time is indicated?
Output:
10:22
